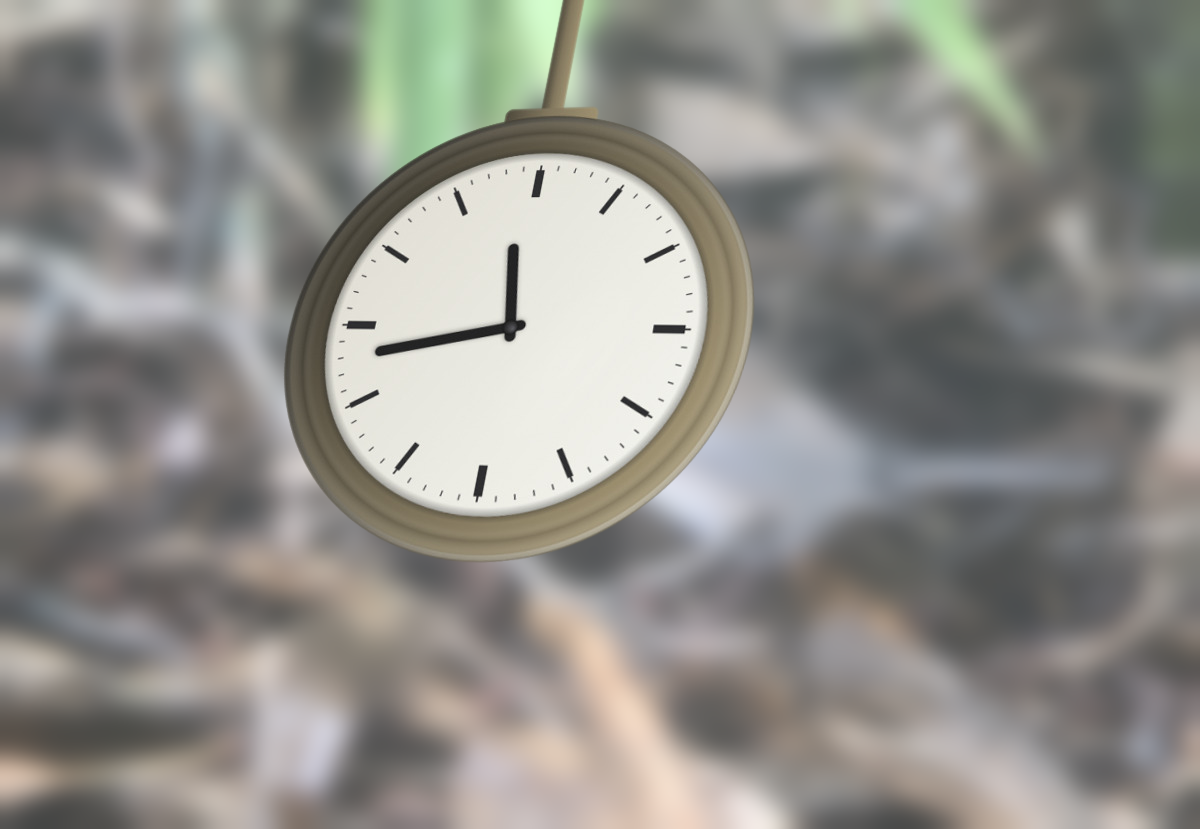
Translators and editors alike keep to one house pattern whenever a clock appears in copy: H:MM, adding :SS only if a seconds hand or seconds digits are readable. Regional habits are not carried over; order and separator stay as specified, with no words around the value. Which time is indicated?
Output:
11:43
